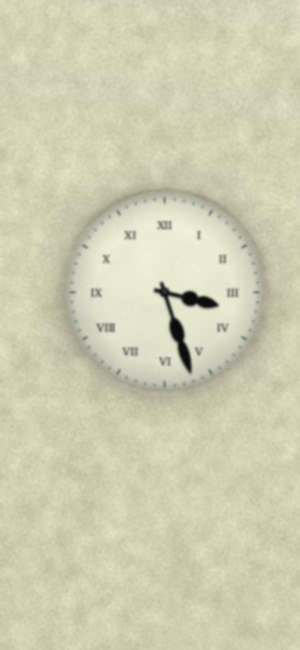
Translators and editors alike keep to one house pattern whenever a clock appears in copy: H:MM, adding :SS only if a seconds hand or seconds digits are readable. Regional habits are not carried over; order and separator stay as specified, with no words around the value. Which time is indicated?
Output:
3:27
